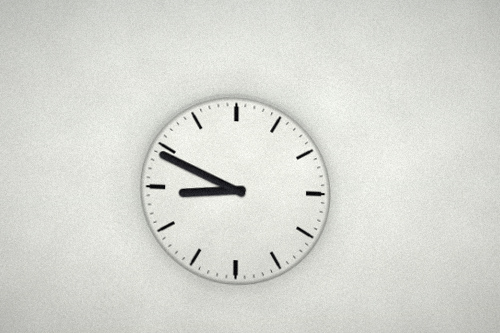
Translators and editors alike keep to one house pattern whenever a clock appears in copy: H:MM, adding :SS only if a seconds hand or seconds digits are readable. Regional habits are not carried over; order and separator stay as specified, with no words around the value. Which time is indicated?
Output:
8:49
